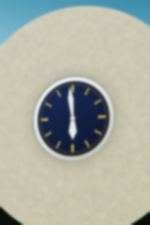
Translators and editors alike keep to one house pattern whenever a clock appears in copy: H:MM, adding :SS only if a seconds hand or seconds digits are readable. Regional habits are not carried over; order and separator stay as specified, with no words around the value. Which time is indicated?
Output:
5:59
